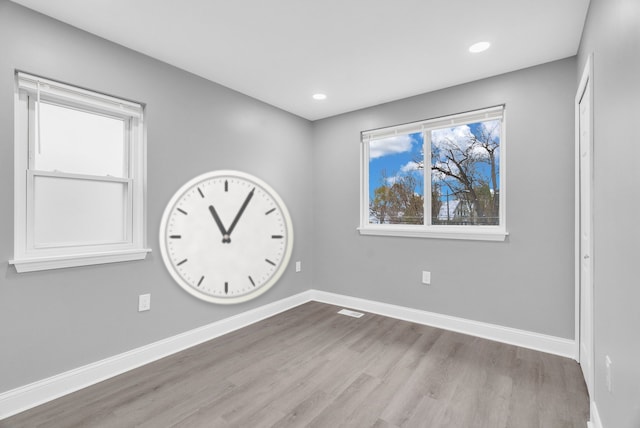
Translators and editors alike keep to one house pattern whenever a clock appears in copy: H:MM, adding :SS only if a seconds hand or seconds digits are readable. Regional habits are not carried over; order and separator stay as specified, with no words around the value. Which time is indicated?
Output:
11:05
